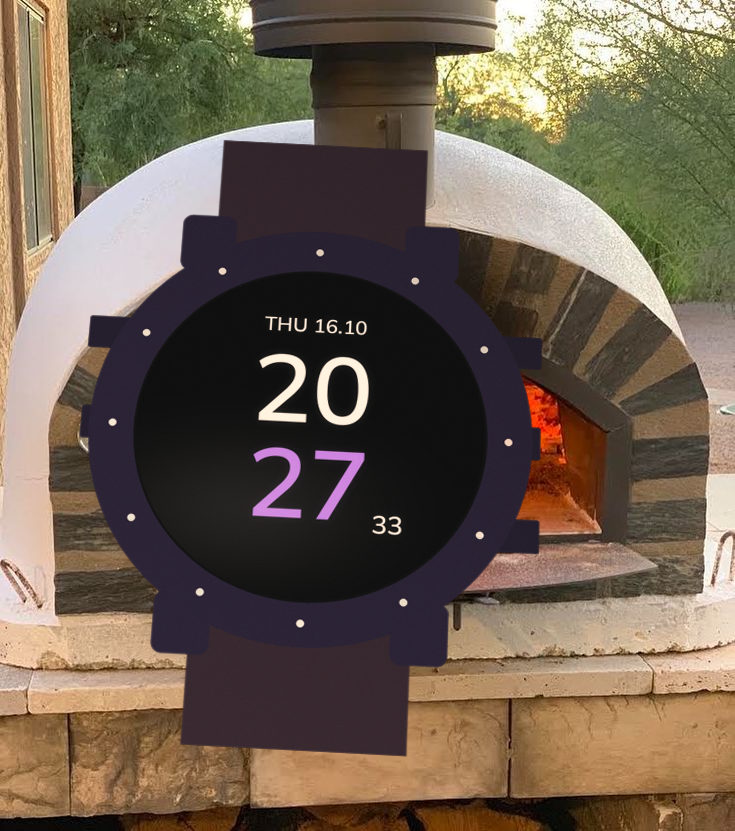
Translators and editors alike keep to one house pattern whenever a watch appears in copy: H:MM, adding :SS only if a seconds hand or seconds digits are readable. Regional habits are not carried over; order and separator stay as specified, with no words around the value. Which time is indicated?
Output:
20:27:33
